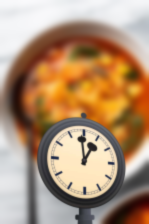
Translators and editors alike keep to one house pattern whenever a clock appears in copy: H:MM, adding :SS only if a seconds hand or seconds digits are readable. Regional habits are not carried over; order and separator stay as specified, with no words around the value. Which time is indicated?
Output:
12:59
